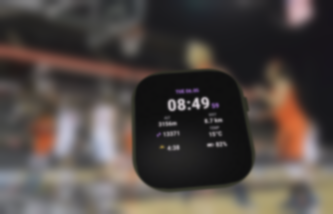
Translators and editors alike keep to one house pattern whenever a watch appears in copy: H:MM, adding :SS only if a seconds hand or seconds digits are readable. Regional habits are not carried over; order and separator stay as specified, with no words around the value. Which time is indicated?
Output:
8:49
